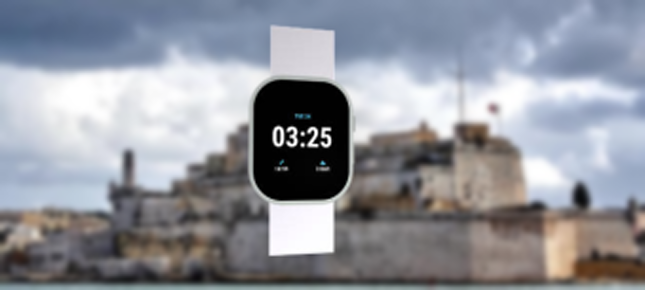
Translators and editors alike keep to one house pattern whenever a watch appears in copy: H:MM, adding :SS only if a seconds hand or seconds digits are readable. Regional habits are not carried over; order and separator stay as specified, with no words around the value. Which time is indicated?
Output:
3:25
